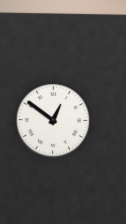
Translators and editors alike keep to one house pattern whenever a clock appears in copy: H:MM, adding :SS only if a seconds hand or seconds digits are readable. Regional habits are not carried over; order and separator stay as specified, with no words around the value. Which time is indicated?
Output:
12:51
